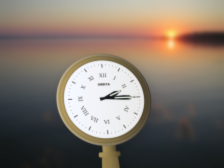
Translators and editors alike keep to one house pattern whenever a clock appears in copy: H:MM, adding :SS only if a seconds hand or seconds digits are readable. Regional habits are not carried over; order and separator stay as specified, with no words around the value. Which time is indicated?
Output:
2:15
